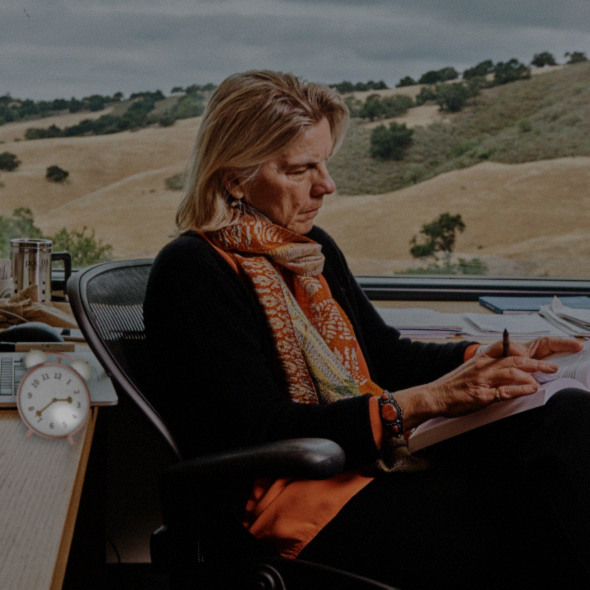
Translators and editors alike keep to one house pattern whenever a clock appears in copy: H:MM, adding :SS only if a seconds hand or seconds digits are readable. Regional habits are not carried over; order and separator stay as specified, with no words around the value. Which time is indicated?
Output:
2:37
